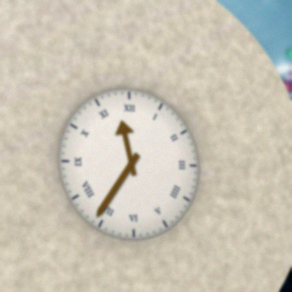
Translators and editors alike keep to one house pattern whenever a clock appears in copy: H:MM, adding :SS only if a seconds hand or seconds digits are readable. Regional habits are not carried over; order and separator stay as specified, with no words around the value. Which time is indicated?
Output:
11:36
